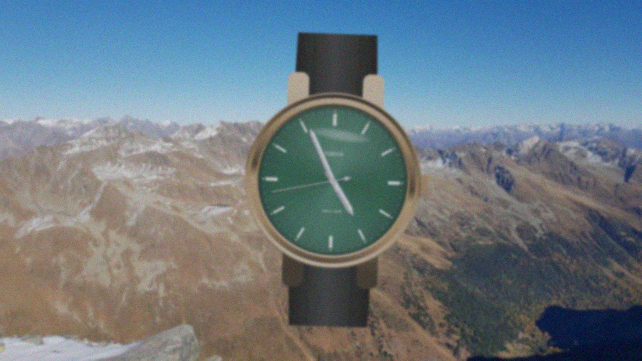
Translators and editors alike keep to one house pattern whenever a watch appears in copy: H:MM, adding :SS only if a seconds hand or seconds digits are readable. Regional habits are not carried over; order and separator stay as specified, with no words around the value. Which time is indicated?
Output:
4:55:43
